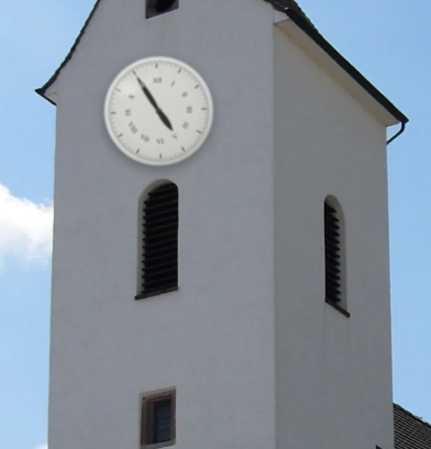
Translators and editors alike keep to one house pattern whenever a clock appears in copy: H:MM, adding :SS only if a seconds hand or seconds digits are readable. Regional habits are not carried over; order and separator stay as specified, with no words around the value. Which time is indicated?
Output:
4:55
